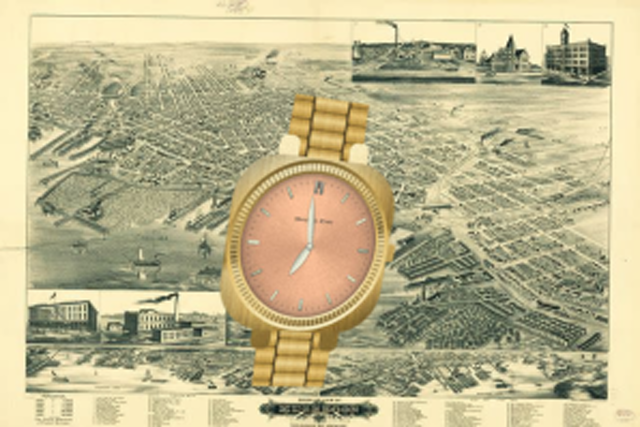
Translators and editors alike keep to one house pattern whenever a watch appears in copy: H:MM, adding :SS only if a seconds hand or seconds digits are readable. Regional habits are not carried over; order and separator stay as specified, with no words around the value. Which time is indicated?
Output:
6:59
